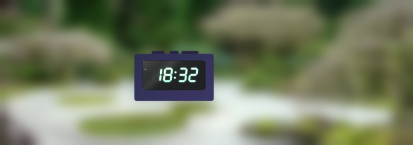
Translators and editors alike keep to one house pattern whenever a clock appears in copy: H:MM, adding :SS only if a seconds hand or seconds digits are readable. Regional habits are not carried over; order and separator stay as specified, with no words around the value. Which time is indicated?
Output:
18:32
